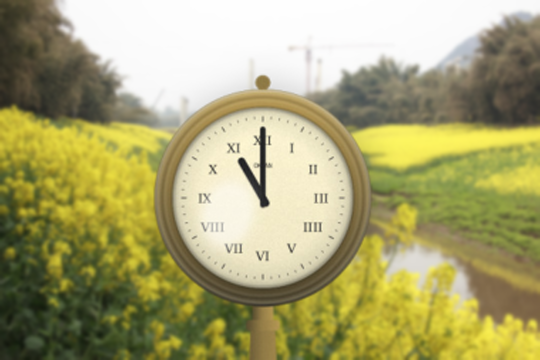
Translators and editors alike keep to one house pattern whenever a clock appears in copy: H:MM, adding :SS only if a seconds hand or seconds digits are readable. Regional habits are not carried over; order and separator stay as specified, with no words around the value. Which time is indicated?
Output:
11:00
